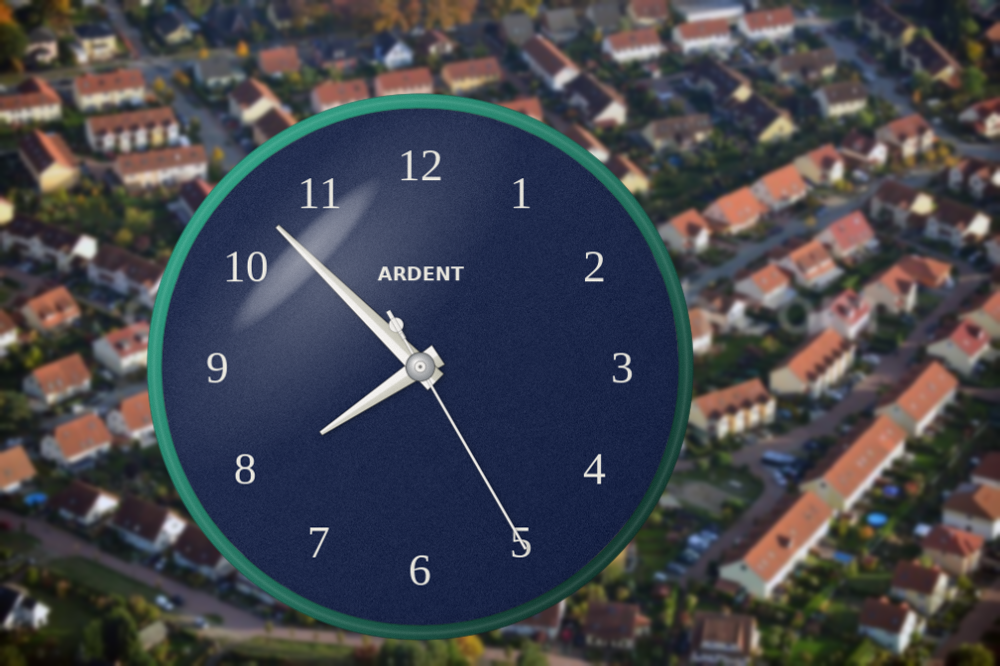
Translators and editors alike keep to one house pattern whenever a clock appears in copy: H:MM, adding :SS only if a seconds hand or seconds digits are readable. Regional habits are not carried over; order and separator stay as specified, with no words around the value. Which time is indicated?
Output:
7:52:25
